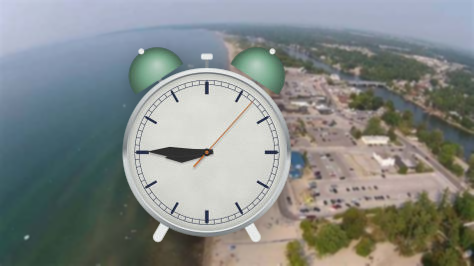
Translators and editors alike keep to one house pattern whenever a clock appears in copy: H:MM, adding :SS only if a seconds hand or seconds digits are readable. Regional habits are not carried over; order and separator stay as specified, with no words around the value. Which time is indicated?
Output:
8:45:07
